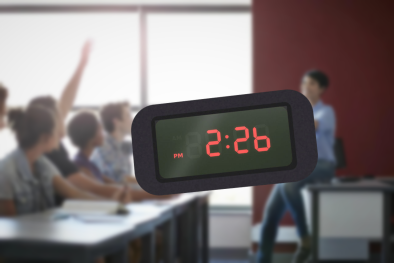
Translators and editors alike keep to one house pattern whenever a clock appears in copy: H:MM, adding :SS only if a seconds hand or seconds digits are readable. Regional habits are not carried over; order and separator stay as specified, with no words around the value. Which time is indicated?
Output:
2:26
